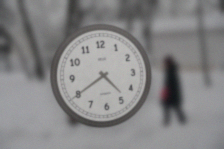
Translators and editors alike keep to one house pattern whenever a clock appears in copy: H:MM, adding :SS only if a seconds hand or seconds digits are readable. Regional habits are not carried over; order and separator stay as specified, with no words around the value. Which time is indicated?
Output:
4:40
